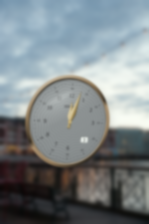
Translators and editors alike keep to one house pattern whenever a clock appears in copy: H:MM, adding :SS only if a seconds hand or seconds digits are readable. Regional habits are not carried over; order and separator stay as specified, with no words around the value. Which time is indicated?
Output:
12:03
